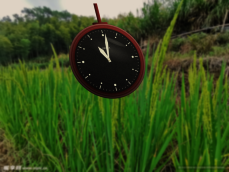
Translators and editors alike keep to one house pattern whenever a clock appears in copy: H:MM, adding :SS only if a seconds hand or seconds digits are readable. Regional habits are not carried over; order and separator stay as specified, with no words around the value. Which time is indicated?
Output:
11:01
